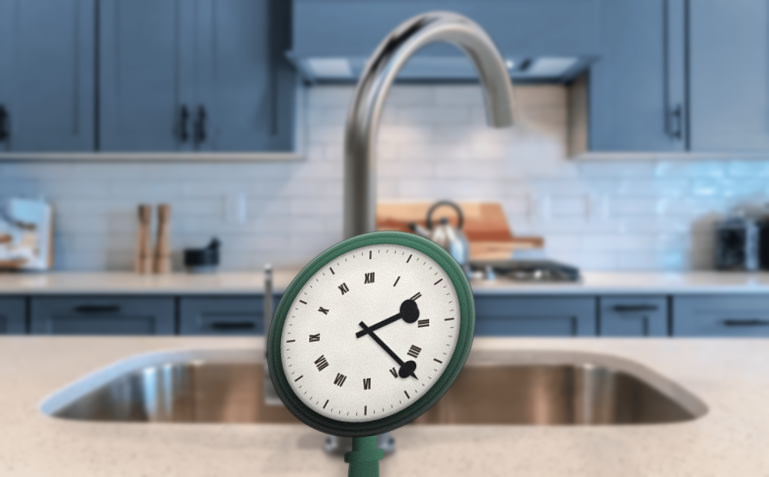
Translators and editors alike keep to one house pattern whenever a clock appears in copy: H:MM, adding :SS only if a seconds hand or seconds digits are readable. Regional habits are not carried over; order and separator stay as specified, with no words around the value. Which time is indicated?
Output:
2:23
